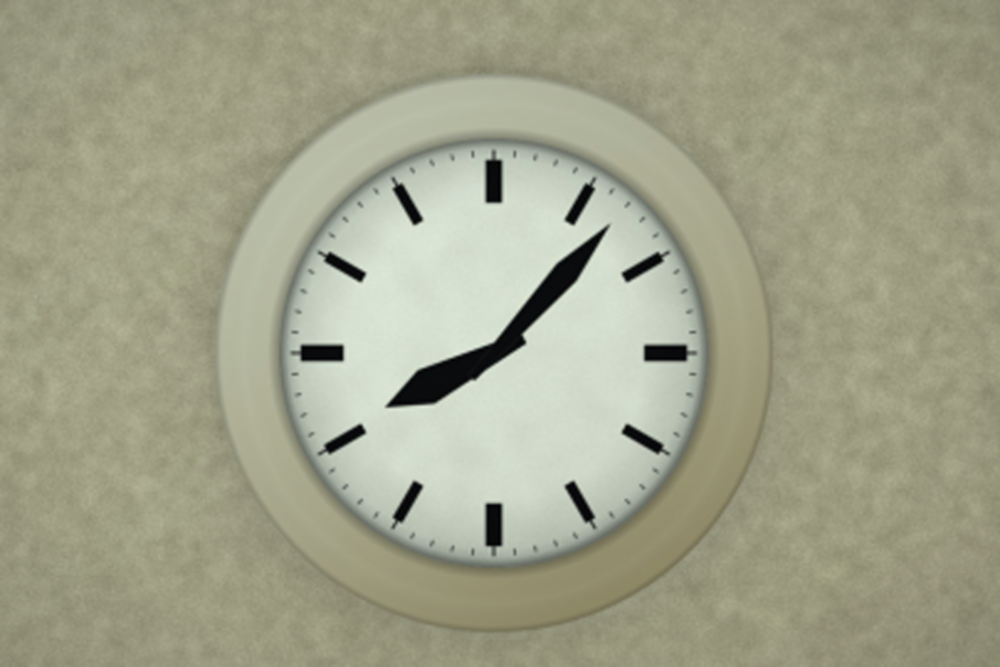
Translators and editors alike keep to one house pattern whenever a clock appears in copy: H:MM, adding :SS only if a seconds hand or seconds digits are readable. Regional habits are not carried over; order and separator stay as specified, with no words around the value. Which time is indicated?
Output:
8:07
